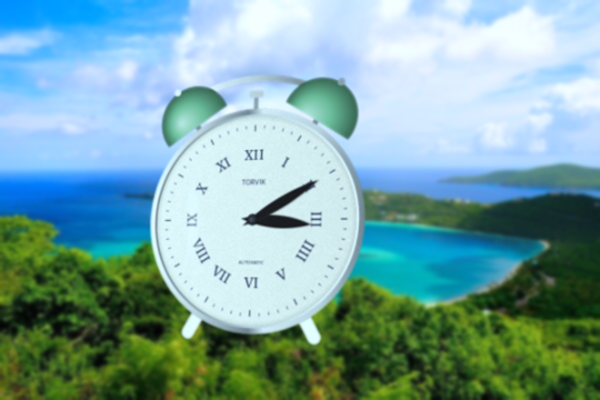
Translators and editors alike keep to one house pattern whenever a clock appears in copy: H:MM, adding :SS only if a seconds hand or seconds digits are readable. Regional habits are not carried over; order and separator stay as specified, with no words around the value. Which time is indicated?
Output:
3:10
